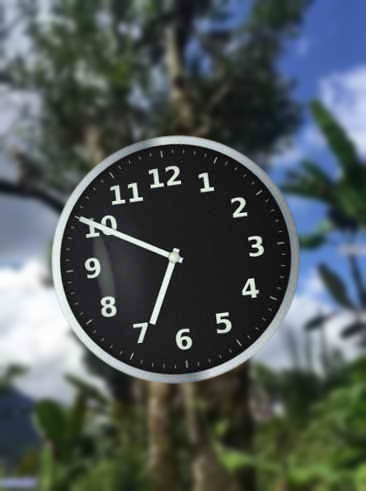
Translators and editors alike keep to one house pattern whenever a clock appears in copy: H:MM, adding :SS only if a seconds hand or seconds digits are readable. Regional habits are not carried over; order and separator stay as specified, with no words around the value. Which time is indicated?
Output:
6:50
